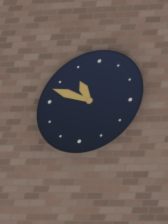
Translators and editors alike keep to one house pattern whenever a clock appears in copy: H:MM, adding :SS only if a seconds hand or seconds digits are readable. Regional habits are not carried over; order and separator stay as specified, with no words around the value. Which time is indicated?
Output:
10:48
